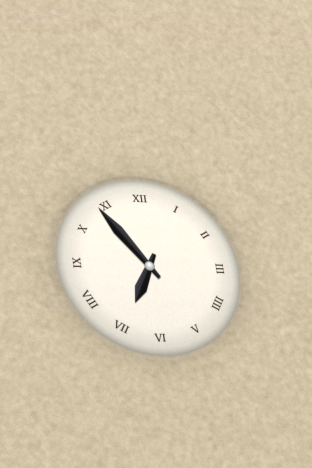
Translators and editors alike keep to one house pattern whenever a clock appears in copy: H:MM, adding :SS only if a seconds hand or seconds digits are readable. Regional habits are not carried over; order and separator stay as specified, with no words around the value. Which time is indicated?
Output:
6:54
